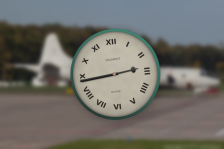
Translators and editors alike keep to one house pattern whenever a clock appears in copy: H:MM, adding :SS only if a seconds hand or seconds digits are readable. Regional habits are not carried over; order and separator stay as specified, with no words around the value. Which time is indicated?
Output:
2:44
